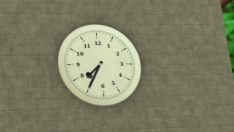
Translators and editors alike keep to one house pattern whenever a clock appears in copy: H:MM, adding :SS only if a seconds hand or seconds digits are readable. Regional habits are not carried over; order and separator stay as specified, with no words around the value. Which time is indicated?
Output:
7:35
